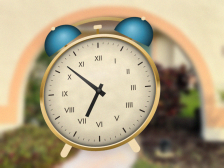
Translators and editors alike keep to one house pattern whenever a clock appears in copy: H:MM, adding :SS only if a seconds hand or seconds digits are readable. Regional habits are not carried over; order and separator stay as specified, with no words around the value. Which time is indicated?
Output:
6:52
